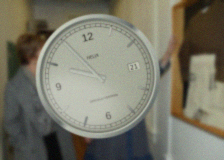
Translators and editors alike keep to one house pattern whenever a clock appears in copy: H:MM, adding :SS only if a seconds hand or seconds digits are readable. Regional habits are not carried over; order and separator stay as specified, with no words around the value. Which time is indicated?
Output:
9:55
